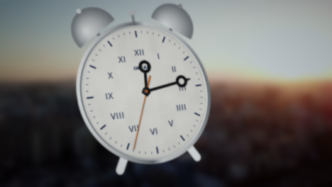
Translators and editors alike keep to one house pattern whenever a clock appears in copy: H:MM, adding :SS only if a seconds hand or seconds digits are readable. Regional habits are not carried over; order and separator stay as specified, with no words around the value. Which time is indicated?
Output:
12:13:34
